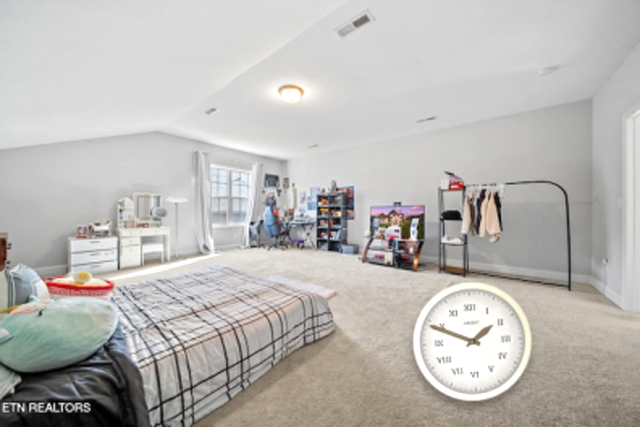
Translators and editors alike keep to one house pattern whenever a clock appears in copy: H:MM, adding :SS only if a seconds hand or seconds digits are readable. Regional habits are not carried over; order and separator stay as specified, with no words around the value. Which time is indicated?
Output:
1:49
